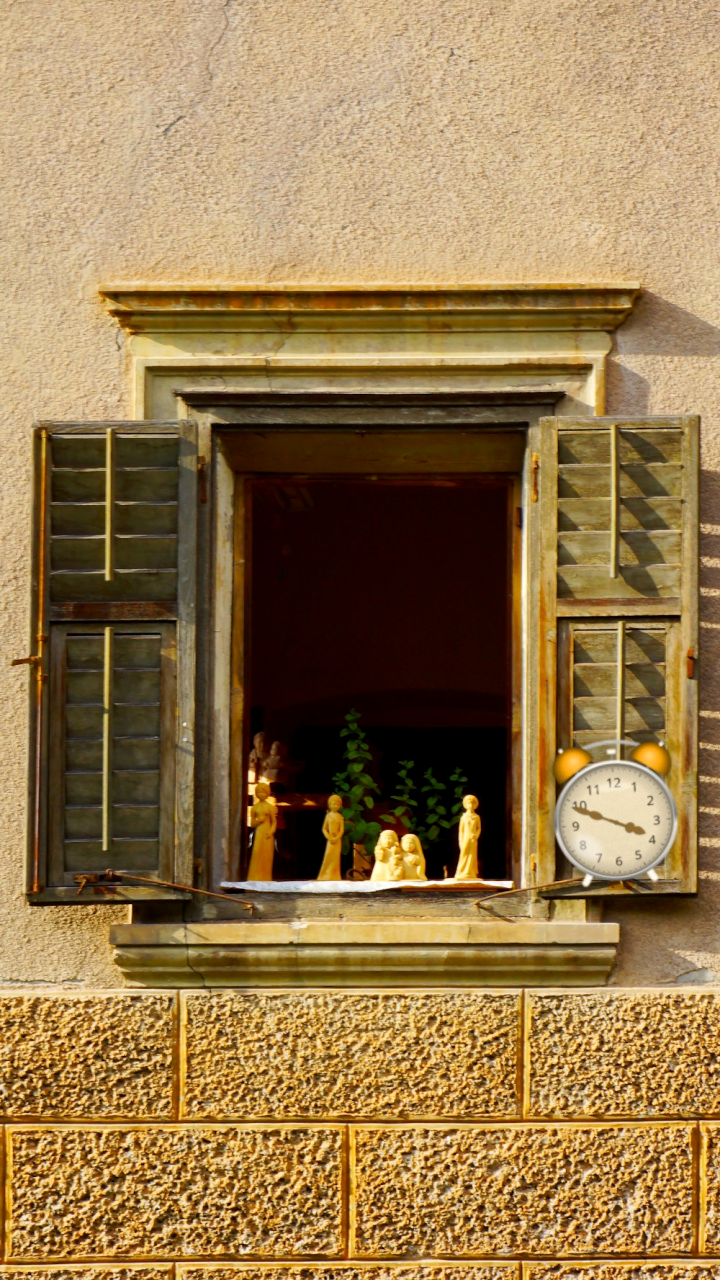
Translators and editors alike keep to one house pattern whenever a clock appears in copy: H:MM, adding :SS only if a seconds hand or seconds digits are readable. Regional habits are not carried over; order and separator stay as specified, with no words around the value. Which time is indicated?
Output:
3:49
